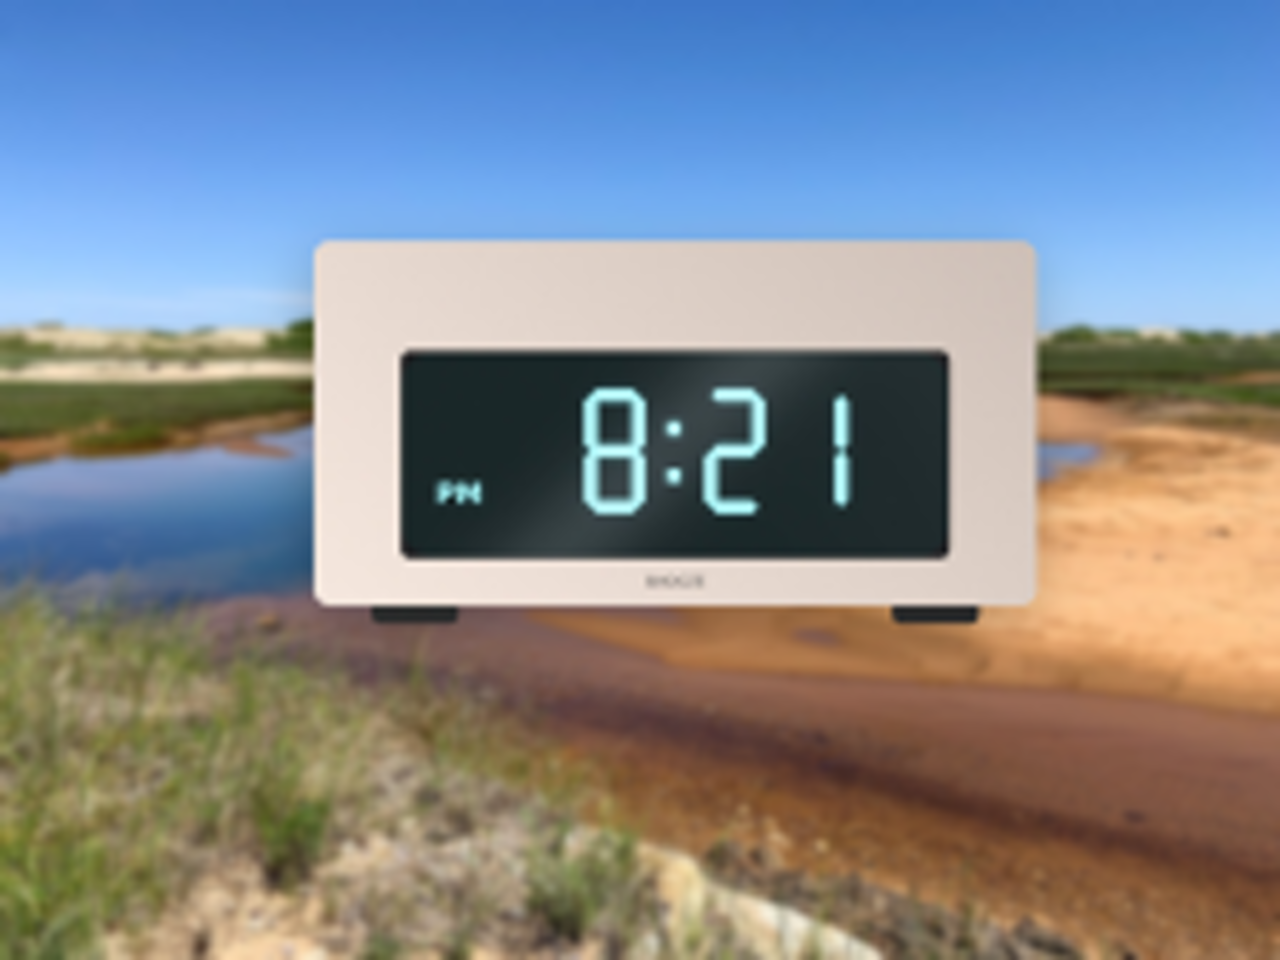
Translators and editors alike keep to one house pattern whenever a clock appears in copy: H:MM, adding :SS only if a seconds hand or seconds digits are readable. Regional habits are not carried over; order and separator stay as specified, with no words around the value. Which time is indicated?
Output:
8:21
